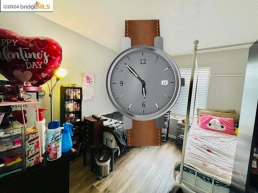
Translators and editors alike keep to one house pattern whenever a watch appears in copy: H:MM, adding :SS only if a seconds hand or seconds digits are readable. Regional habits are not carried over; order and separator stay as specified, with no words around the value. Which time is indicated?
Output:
5:53
